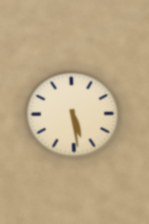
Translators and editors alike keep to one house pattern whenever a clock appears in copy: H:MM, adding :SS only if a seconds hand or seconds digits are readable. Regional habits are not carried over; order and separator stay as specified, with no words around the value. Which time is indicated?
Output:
5:29
